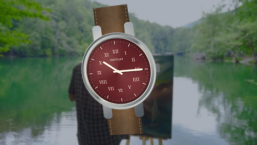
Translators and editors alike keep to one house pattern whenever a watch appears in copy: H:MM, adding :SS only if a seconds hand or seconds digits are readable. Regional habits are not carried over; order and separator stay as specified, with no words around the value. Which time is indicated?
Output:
10:15
